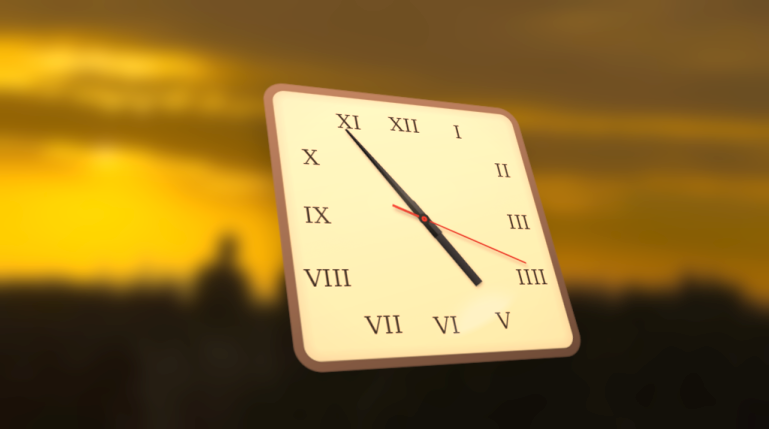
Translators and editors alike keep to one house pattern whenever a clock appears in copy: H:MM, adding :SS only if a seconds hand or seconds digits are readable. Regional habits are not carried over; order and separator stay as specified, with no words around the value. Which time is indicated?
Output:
4:54:19
